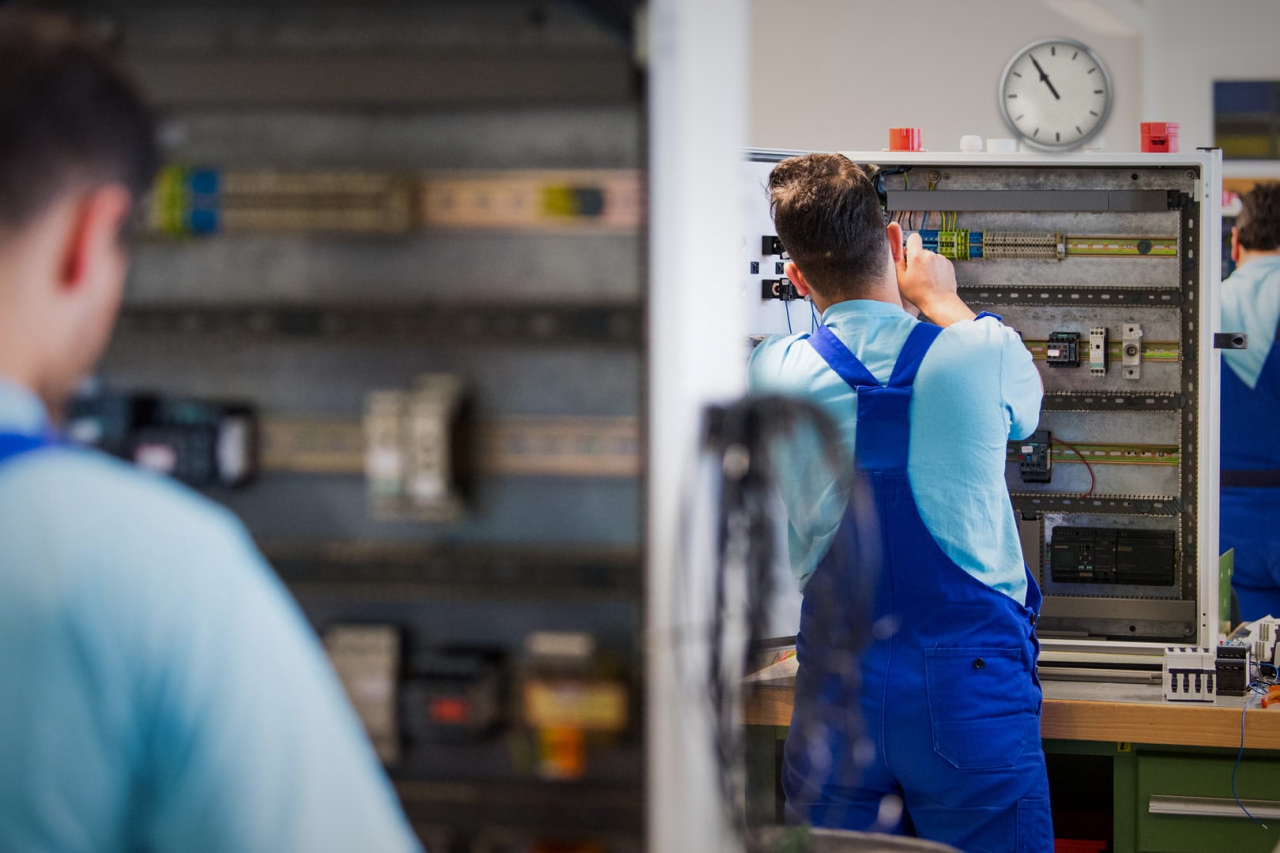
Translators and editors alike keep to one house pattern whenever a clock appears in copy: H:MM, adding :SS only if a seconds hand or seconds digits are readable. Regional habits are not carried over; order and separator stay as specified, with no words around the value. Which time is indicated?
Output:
10:55
